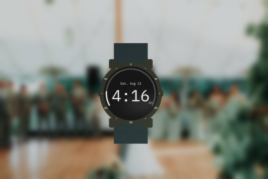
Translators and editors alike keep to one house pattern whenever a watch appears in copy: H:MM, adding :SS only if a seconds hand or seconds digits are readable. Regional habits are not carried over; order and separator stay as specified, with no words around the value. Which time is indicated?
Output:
4:16
